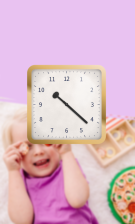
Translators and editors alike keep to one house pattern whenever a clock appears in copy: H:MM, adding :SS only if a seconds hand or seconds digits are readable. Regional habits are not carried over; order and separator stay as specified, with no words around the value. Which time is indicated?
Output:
10:22
